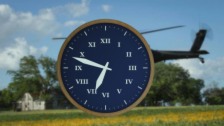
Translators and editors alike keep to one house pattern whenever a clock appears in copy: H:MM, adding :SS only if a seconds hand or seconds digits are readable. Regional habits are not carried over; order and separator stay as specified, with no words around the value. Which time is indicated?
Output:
6:48
